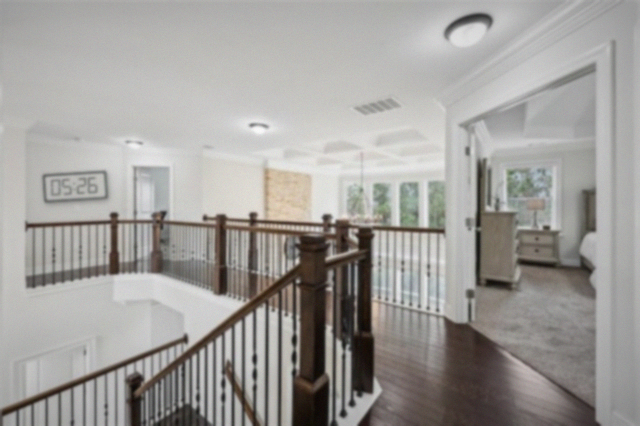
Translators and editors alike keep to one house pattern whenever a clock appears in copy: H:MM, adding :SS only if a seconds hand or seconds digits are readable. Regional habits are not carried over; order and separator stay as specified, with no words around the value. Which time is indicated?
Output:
5:26
